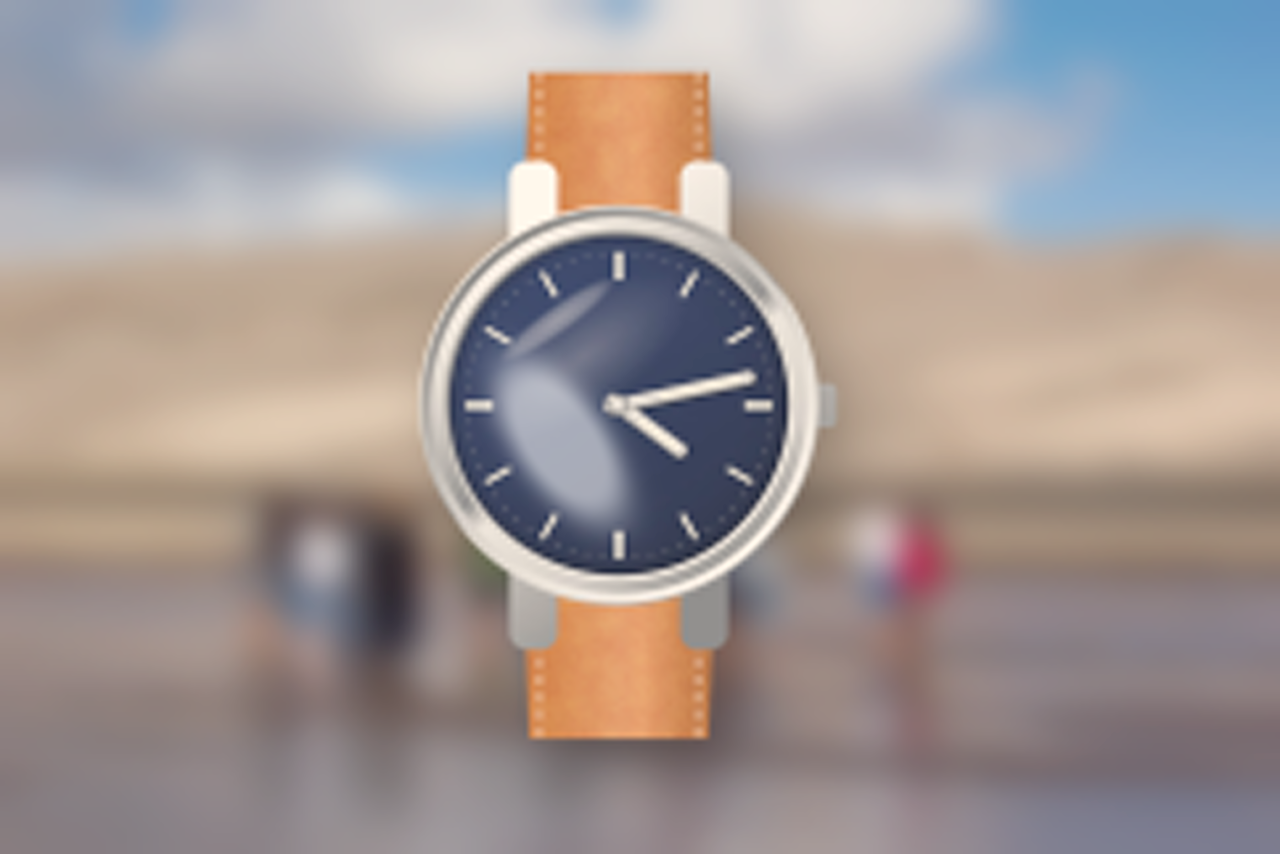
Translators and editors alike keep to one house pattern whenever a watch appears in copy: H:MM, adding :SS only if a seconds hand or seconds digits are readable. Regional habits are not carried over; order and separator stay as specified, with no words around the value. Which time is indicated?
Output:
4:13
